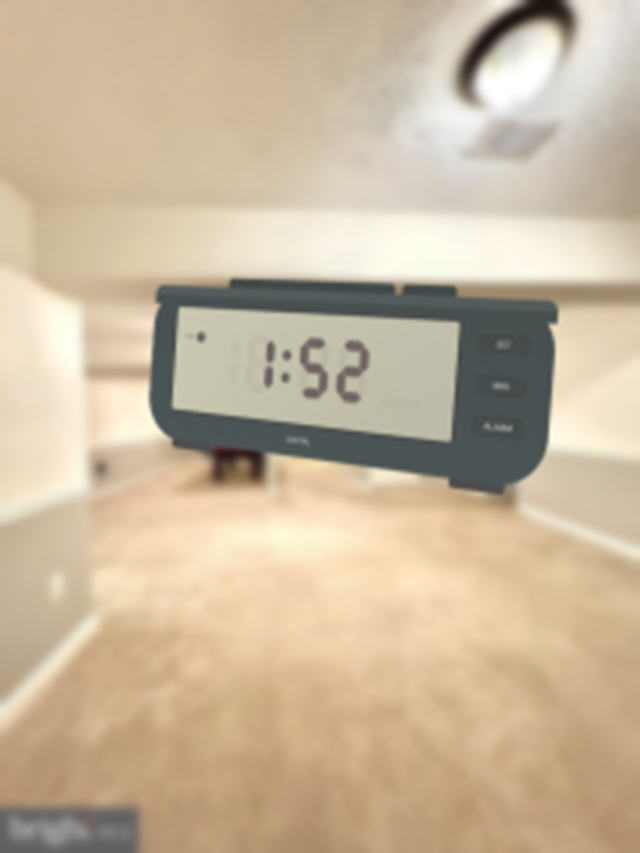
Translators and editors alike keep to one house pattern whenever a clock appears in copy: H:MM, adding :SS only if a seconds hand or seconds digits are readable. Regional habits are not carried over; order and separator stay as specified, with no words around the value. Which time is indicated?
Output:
1:52
